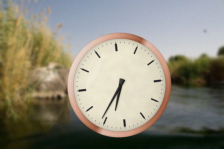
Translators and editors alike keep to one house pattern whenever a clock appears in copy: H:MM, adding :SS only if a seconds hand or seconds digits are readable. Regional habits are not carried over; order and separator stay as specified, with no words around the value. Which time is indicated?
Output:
6:36
